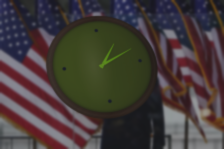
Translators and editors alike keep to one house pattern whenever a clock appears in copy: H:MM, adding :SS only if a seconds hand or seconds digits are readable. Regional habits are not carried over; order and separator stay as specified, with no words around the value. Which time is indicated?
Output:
1:11
